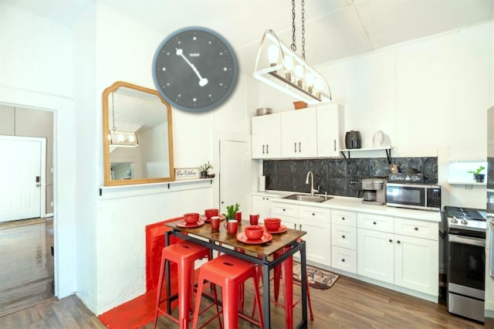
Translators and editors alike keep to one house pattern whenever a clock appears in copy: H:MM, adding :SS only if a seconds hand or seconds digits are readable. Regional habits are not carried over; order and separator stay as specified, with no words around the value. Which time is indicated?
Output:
4:53
